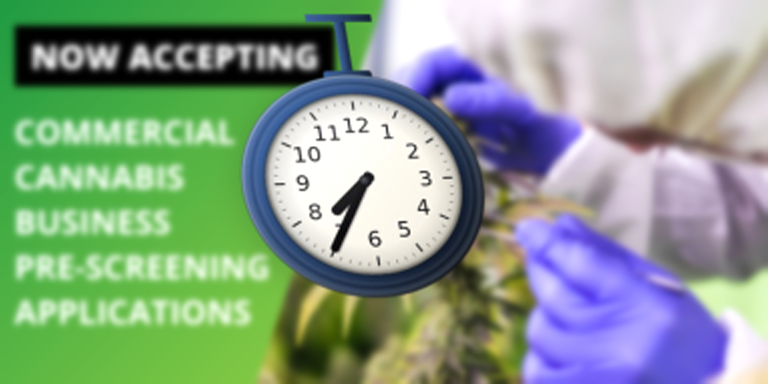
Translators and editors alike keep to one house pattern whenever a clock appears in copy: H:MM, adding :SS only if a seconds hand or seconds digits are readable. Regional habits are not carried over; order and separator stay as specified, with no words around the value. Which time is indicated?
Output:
7:35
